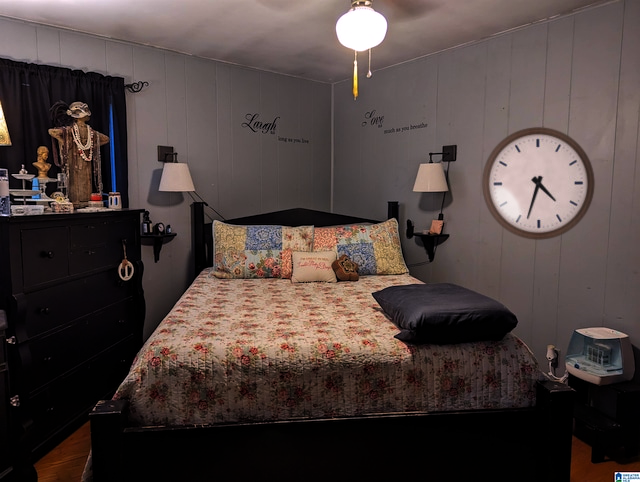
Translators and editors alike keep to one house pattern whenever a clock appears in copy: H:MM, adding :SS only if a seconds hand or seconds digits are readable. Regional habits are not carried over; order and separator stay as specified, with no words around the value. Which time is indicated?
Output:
4:33
